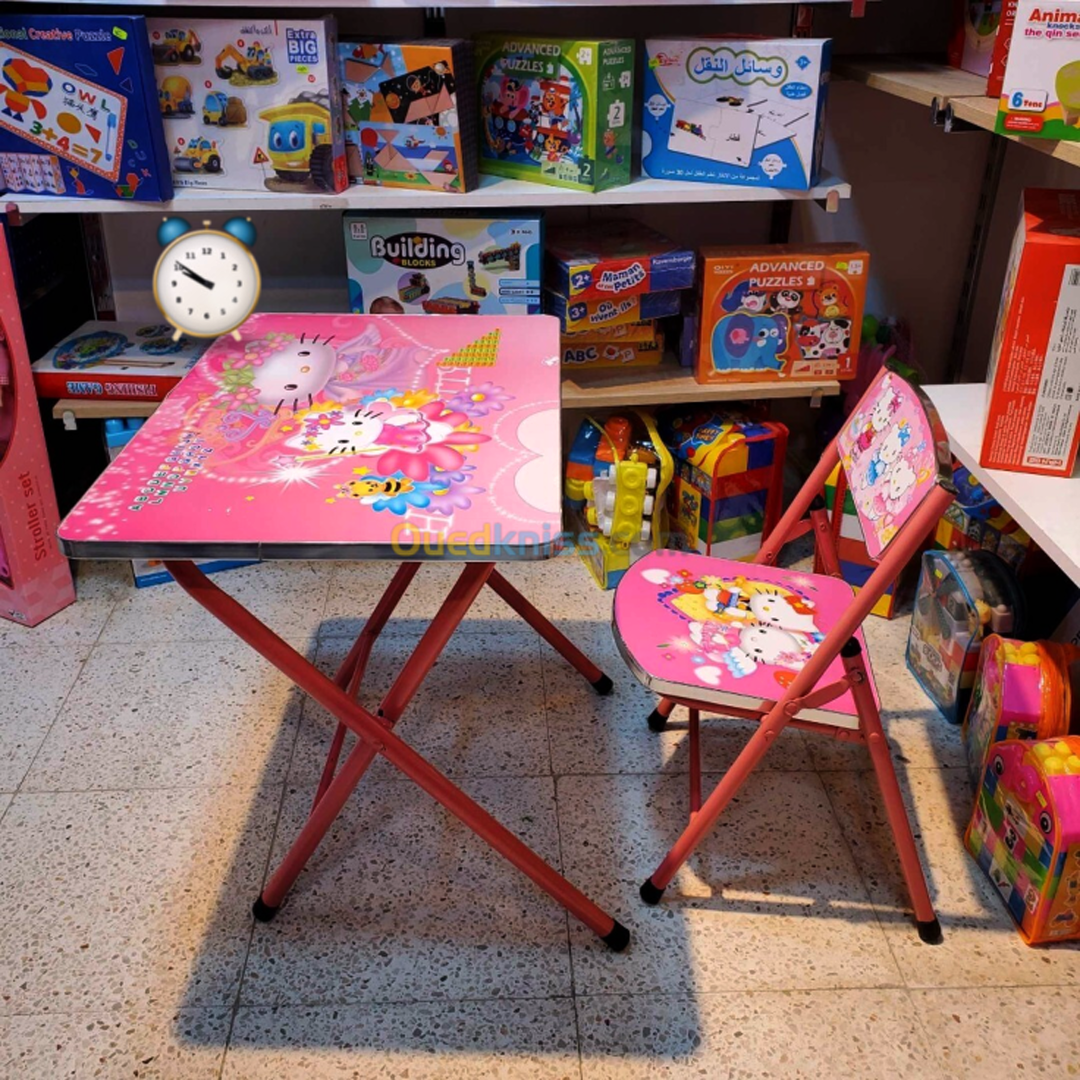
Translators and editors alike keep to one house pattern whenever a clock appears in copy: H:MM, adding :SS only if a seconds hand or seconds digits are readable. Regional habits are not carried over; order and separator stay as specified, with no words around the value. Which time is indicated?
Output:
9:51
